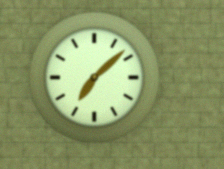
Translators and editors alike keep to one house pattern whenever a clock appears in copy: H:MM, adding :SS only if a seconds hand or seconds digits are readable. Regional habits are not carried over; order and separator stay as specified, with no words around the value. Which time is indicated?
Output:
7:08
